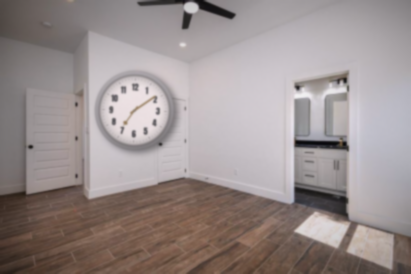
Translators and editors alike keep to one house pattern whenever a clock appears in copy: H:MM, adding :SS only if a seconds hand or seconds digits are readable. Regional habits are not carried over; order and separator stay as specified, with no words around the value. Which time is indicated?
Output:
7:09
